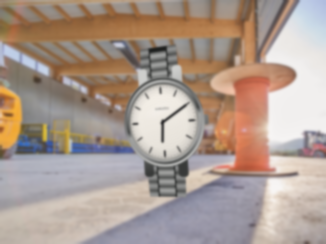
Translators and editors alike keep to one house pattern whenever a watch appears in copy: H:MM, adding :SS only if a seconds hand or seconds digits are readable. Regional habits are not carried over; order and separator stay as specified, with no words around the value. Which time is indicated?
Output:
6:10
